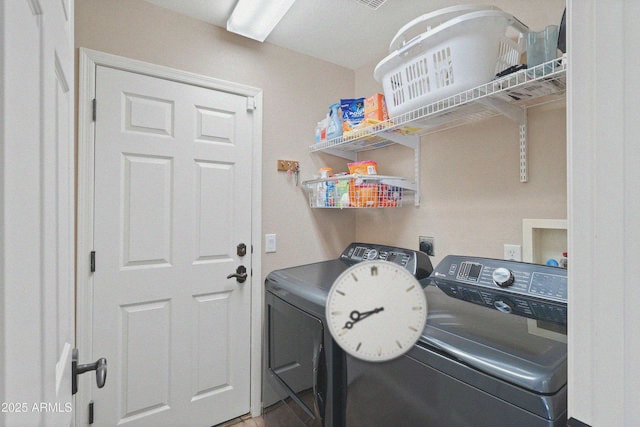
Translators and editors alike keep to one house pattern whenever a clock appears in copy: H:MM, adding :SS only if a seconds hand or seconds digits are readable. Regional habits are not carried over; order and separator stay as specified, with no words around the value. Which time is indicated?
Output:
8:41
